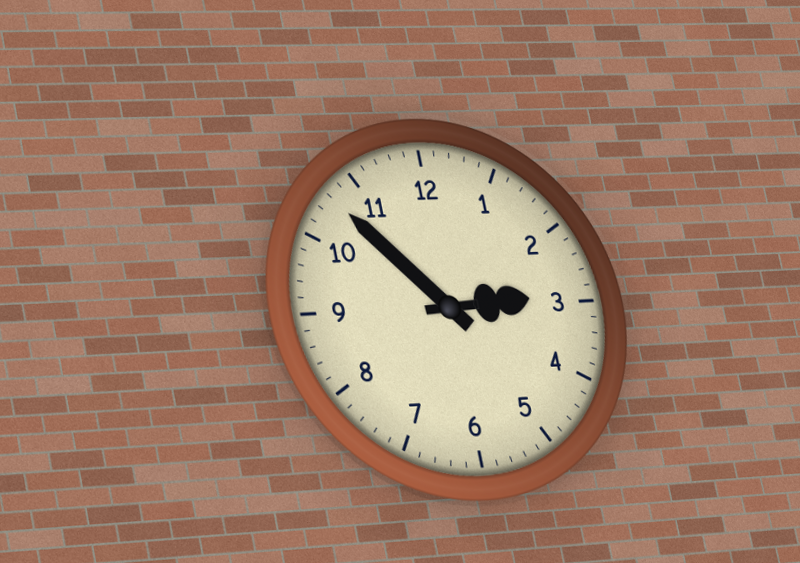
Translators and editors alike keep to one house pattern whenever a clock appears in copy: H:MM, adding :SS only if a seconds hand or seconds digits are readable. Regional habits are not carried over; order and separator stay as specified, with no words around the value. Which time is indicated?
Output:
2:53
